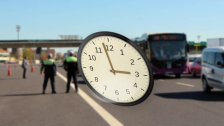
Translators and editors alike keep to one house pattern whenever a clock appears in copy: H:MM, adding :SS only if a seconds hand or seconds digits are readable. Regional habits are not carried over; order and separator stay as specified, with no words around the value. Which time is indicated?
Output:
2:58
